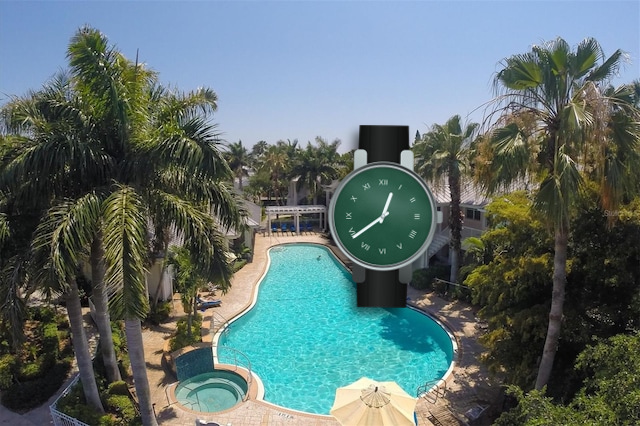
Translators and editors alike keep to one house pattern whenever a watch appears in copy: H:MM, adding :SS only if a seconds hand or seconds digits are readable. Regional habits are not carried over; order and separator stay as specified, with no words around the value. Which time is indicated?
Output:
12:39
